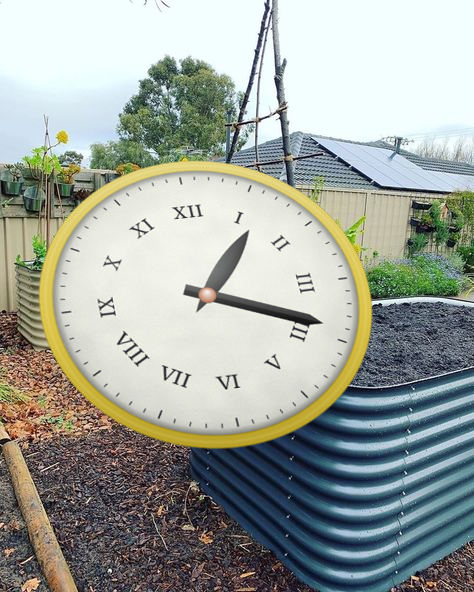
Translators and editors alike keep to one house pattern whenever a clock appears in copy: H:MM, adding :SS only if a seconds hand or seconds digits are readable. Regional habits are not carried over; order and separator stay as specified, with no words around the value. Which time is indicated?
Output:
1:19
